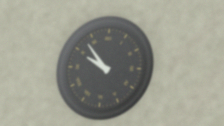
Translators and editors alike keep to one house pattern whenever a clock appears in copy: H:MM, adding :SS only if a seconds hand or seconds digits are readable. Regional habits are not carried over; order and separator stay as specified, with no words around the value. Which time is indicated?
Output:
9:53
